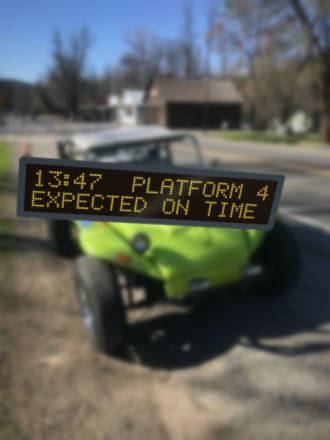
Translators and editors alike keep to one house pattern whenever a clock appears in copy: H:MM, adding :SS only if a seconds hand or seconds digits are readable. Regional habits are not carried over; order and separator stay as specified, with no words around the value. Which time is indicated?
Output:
13:47
